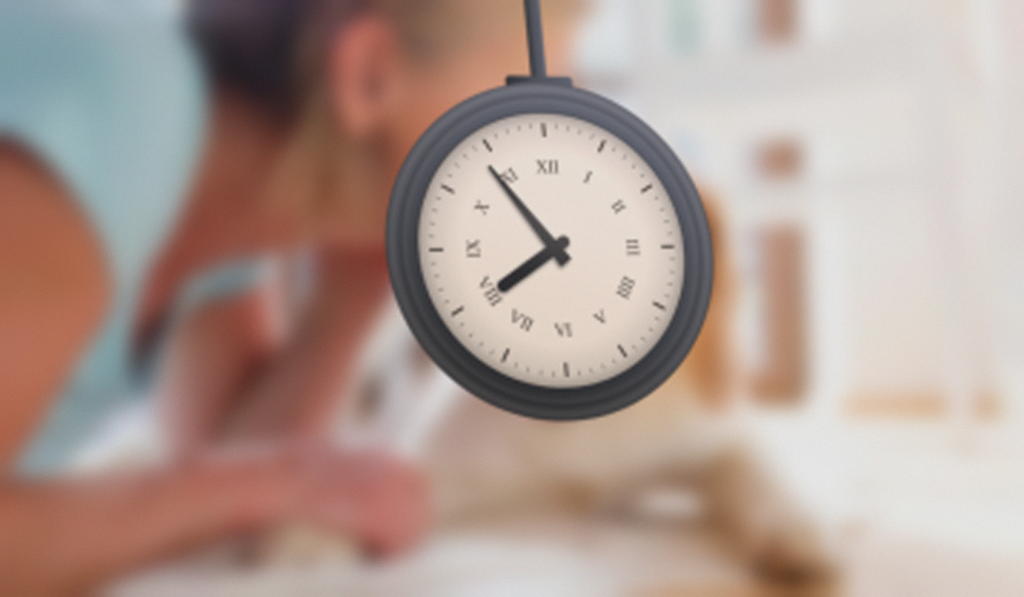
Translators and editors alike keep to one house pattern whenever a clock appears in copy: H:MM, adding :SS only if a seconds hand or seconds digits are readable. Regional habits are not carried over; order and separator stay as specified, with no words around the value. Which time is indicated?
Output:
7:54
